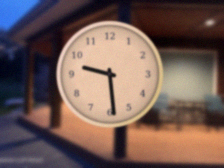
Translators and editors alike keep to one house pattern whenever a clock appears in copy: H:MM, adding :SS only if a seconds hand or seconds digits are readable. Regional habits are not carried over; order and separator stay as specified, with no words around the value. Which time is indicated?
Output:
9:29
